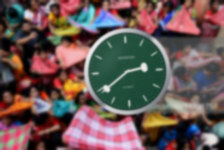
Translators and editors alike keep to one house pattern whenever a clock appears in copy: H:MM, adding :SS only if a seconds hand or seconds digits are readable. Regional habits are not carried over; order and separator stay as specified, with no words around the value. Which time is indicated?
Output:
2:39
